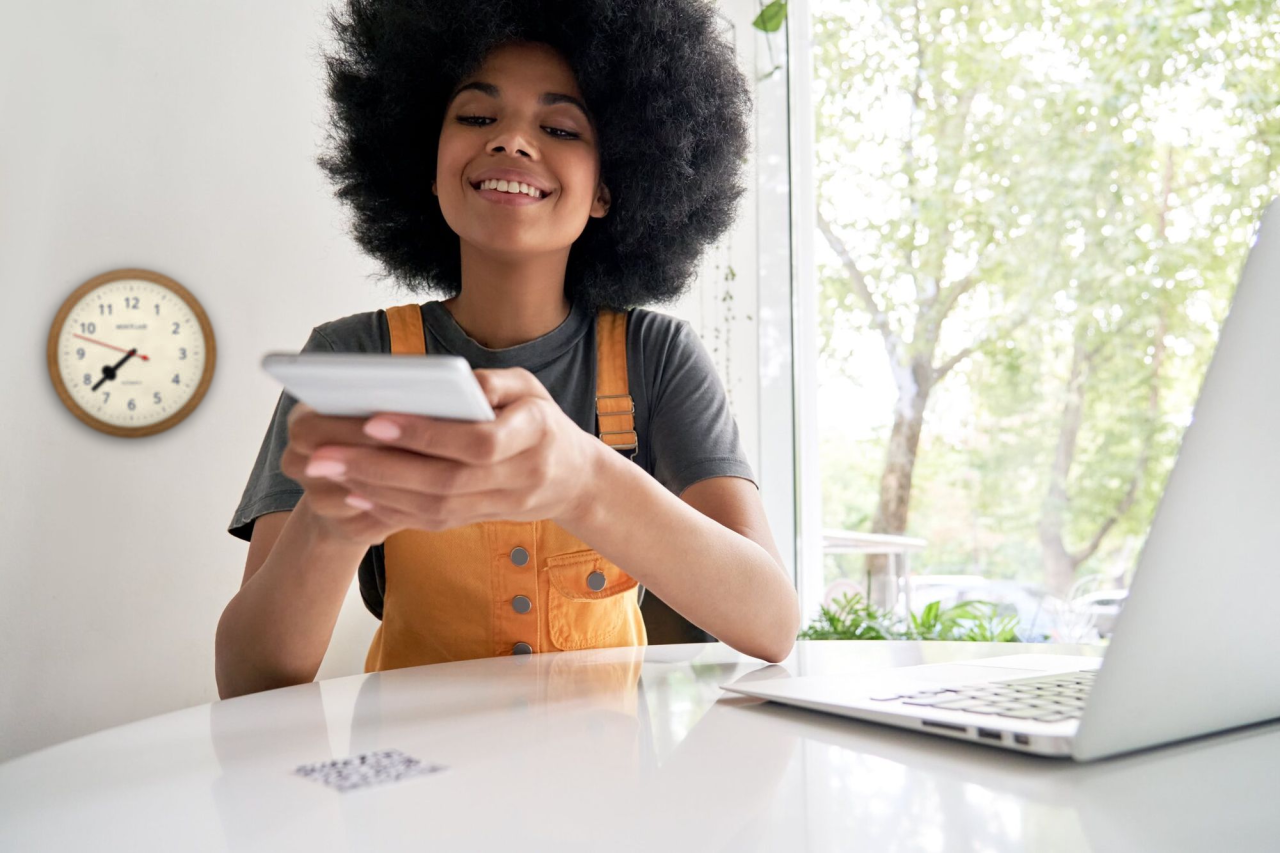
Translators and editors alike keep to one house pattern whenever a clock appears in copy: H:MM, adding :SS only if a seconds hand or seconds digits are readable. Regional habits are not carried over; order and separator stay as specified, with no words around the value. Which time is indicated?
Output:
7:37:48
